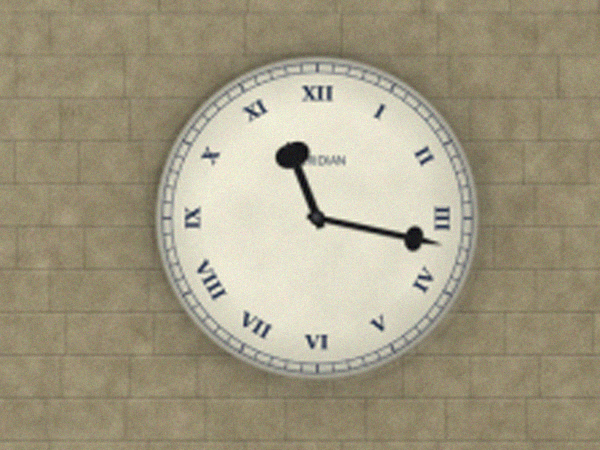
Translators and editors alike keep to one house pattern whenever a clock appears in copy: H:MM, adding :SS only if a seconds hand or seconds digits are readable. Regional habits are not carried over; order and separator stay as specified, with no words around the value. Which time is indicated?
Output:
11:17
